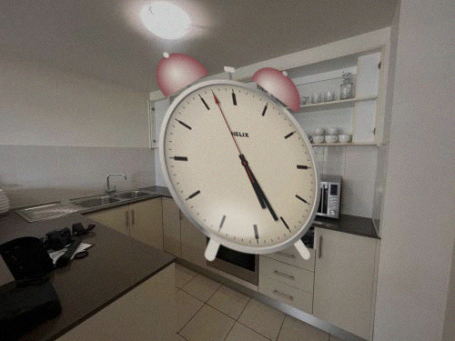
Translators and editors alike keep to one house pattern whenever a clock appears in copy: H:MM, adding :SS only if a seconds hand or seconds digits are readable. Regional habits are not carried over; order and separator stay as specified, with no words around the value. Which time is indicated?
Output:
5:25:57
